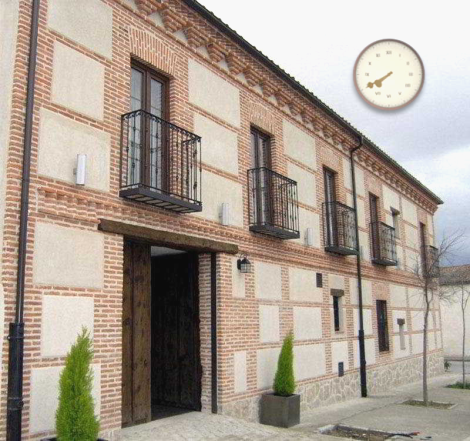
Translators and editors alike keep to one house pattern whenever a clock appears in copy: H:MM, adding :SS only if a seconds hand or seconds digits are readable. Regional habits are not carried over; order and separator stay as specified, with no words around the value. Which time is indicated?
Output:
7:40
